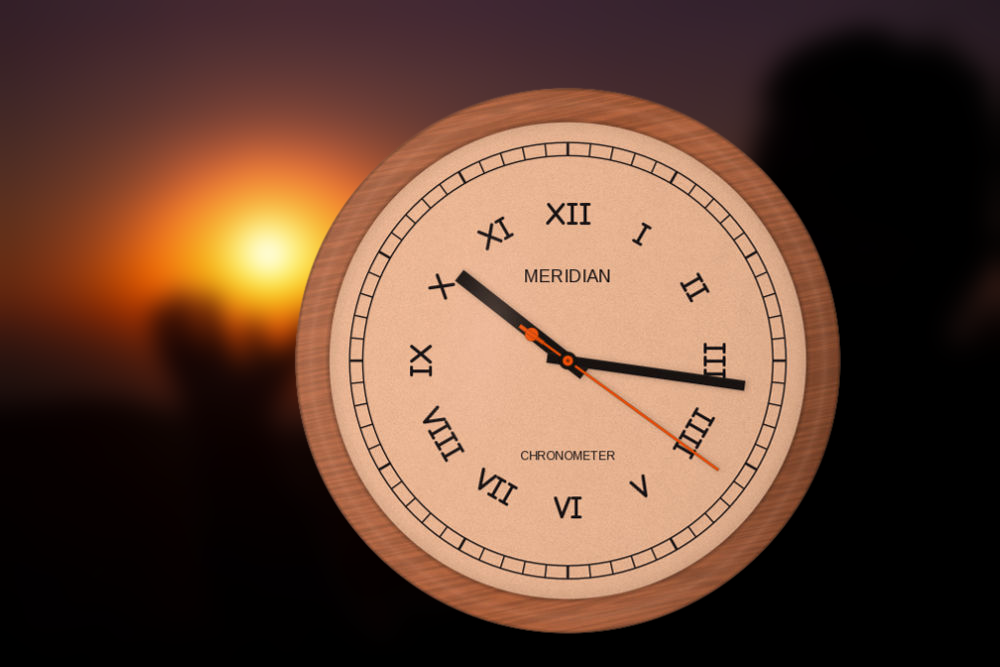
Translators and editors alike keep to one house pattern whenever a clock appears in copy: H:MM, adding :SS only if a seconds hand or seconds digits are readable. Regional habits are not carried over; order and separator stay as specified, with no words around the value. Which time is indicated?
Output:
10:16:21
